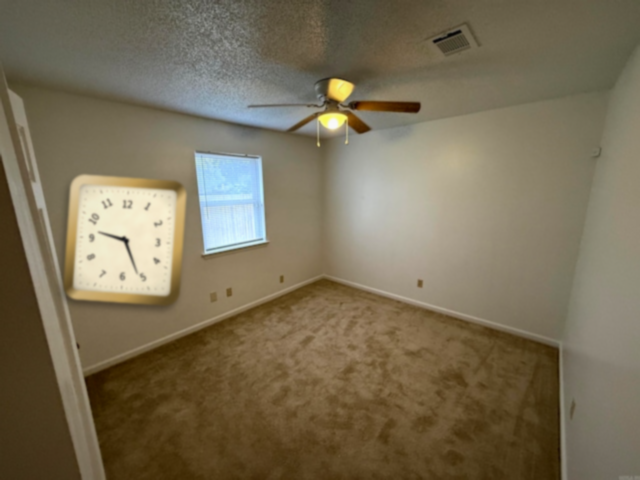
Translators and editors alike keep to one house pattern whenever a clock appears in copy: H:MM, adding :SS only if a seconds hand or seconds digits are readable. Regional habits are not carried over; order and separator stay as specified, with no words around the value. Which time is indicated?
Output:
9:26
